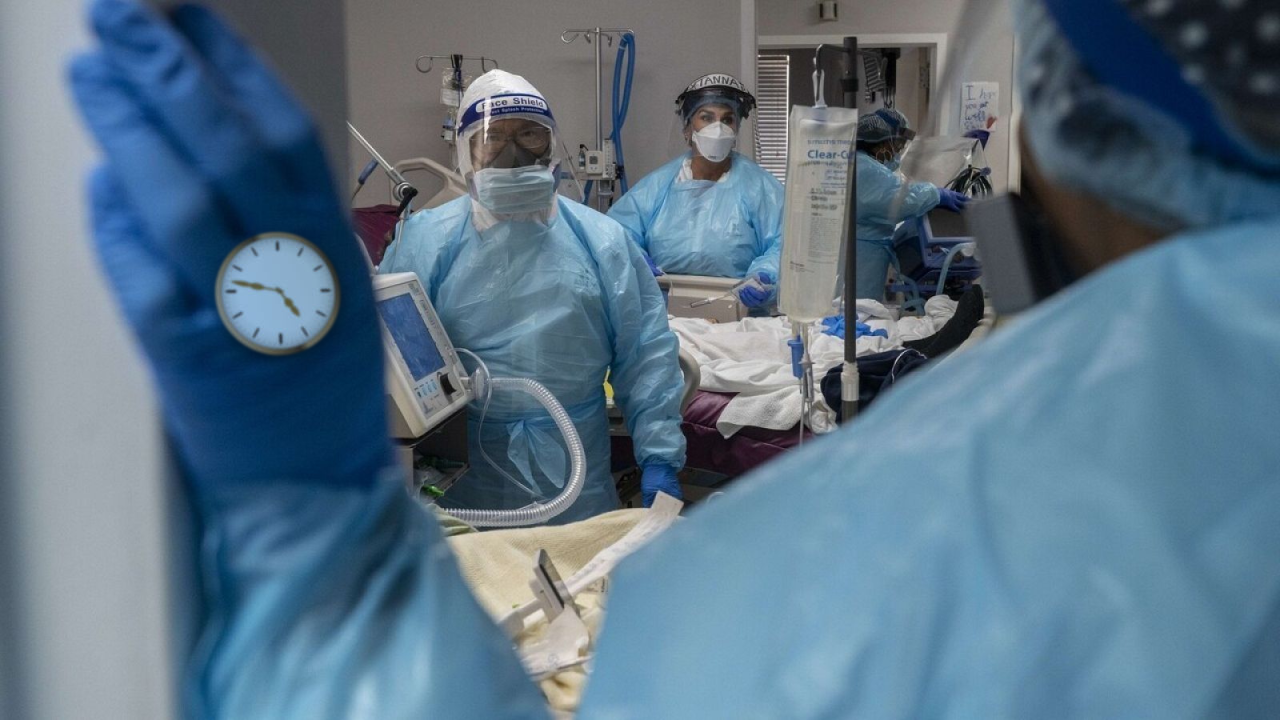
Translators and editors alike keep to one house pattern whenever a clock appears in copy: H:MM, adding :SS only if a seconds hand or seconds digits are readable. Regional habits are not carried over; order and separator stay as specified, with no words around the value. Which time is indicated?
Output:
4:47
